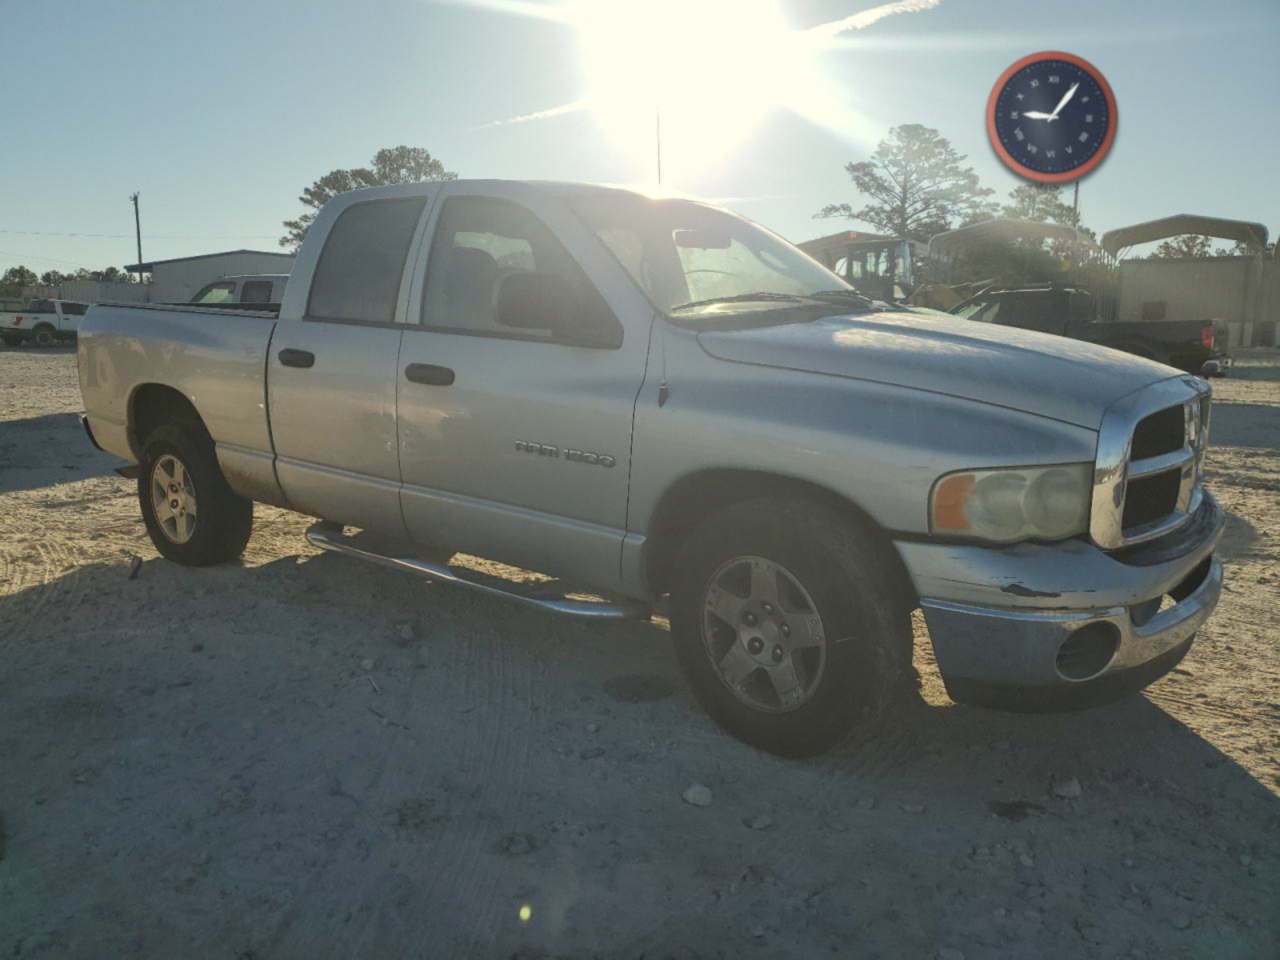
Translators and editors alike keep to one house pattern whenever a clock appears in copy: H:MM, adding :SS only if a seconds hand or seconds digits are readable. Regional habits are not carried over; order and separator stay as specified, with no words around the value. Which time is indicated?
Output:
9:06
